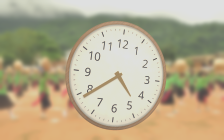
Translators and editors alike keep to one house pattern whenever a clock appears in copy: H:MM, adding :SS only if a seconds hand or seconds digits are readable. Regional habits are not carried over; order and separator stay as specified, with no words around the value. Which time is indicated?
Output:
4:39
